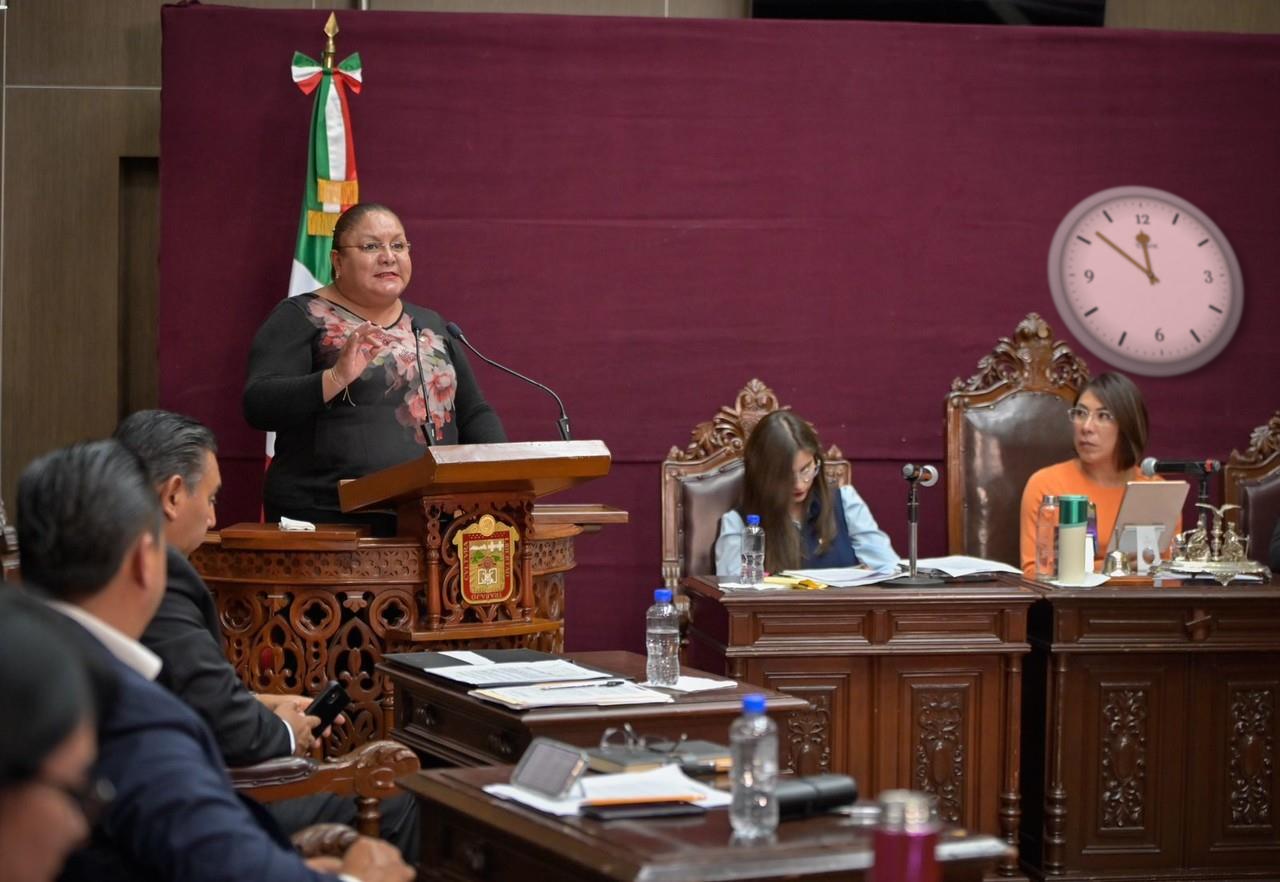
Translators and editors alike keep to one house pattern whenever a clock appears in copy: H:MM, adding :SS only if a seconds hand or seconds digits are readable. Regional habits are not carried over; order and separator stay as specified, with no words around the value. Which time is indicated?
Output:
11:52
